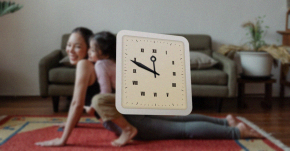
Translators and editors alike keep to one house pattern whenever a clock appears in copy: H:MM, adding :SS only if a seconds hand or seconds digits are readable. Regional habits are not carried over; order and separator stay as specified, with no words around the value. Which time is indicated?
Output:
11:49
